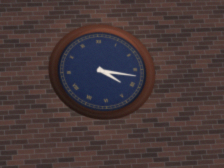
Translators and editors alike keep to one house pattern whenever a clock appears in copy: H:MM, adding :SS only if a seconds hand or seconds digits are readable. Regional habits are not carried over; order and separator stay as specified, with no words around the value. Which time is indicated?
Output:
4:17
